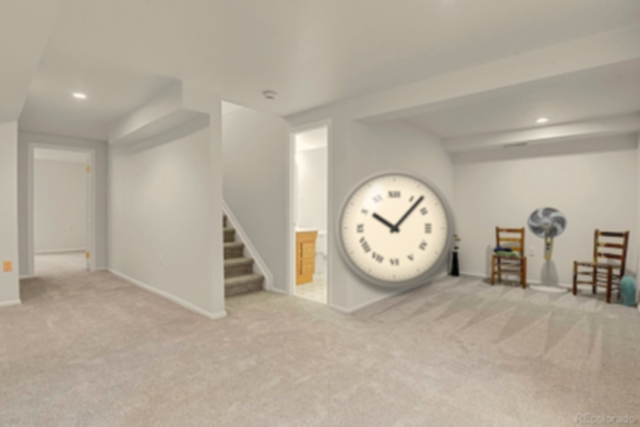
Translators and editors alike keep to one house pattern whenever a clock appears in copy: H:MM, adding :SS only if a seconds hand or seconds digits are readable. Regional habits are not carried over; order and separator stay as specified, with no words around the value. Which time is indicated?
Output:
10:07
